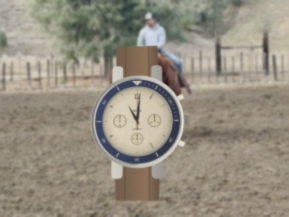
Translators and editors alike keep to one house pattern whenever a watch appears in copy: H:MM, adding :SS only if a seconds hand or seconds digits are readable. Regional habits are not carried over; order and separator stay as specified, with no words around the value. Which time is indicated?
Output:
11:01
